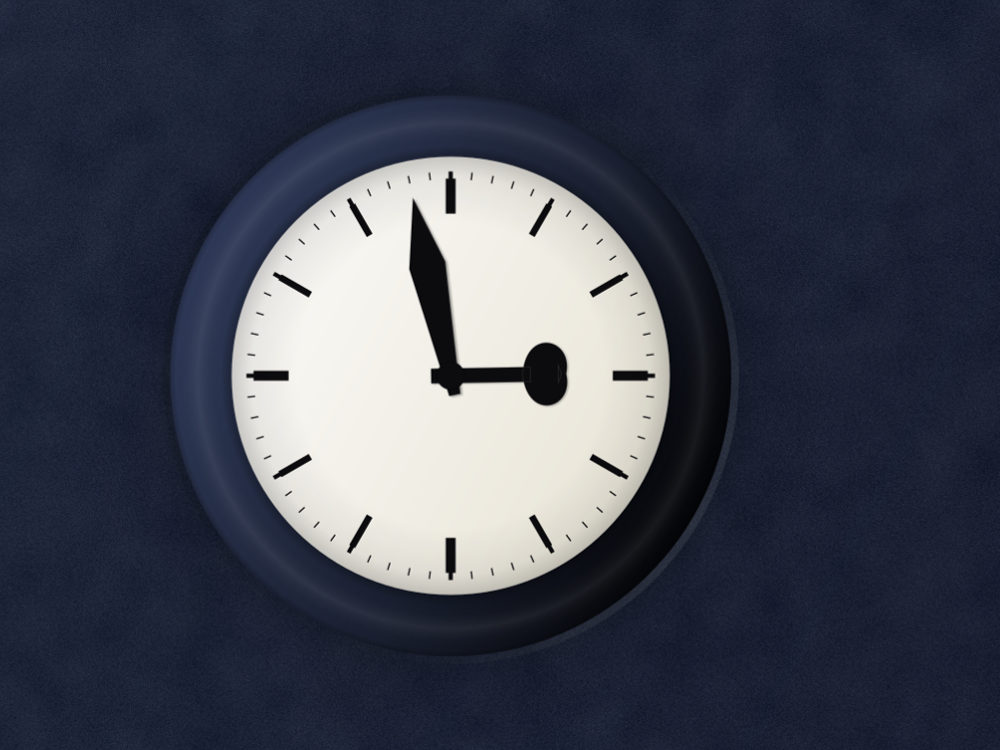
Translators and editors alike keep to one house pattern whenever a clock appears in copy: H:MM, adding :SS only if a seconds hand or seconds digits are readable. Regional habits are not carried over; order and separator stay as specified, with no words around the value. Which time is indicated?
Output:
2:58
